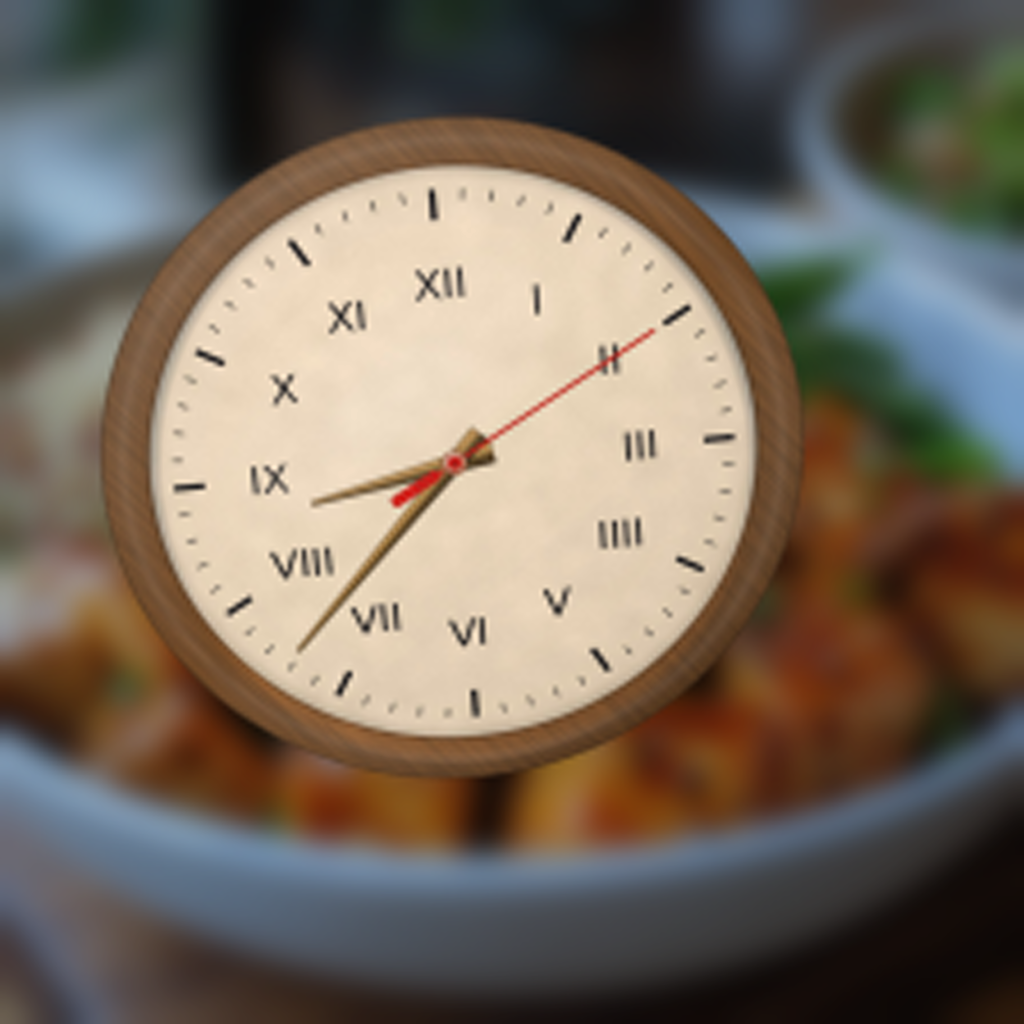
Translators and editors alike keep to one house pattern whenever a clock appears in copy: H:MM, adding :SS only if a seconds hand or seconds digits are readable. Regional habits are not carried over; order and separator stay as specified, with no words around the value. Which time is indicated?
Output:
8:37:10
